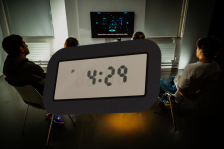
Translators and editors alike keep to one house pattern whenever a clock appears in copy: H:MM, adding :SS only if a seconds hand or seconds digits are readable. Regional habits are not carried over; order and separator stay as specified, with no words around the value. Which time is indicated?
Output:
4:29
